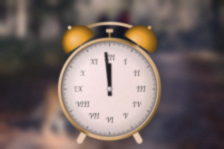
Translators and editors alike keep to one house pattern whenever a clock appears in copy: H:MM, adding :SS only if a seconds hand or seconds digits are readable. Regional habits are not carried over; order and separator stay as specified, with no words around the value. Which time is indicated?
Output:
11:59
